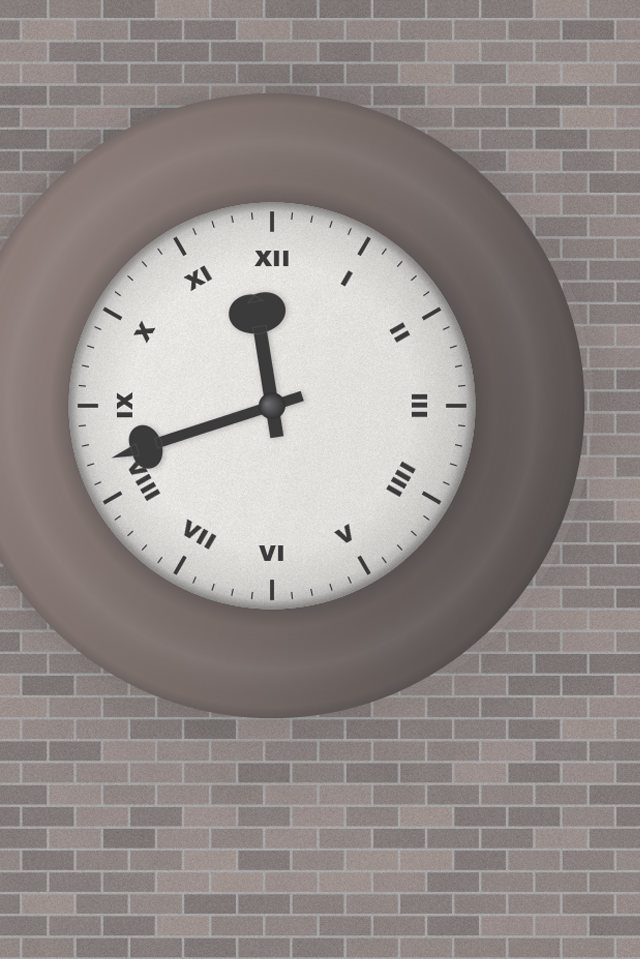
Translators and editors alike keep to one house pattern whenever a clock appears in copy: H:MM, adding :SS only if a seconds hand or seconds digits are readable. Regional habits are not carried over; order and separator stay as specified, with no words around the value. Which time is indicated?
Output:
11:42
